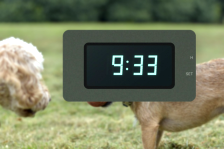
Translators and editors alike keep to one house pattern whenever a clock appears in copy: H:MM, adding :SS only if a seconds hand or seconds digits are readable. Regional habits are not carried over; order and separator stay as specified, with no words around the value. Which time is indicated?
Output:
9:33
